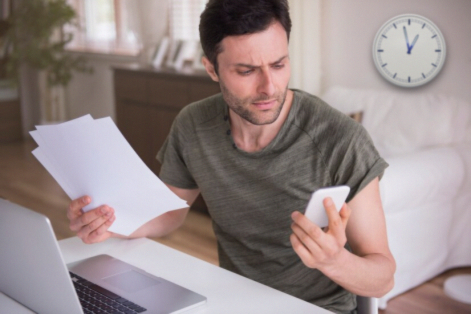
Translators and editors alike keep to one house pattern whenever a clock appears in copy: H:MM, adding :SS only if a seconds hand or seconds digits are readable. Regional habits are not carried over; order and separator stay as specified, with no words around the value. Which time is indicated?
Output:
12:58
